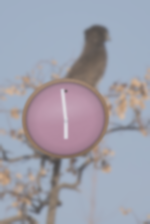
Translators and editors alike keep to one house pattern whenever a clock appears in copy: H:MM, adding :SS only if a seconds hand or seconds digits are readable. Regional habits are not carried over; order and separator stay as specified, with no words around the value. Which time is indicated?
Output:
5:59
